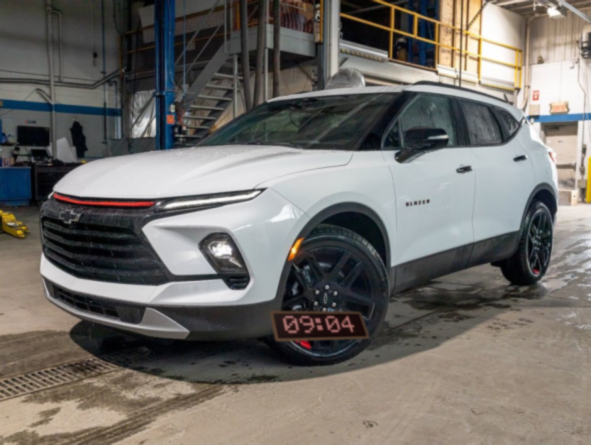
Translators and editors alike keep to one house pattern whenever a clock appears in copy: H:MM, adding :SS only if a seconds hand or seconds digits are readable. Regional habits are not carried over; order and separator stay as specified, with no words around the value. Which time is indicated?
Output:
9:04
